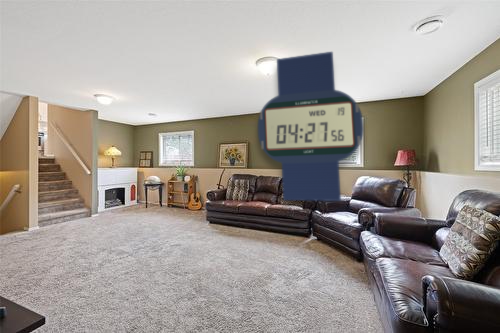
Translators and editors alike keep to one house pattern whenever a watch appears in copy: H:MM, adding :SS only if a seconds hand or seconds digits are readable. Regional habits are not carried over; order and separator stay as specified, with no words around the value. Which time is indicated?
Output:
4:27:56
